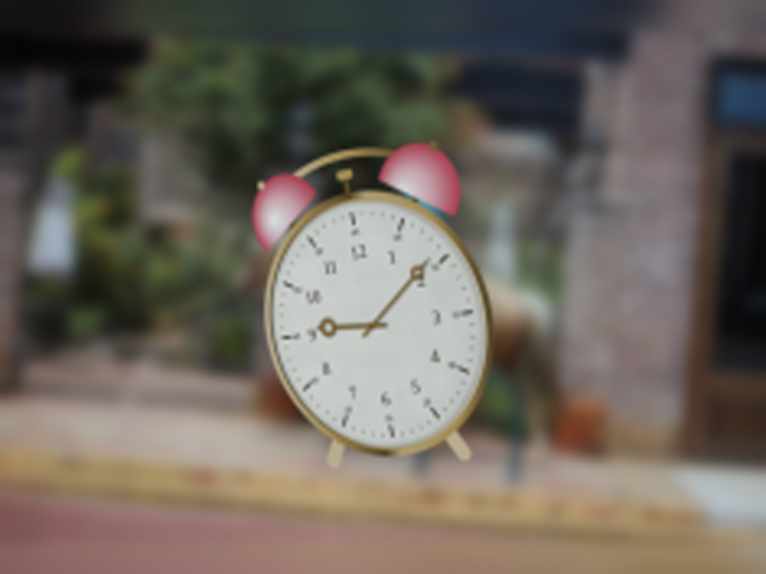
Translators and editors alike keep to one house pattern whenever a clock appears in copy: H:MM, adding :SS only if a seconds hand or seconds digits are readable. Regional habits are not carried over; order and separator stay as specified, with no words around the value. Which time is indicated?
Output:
9:09
